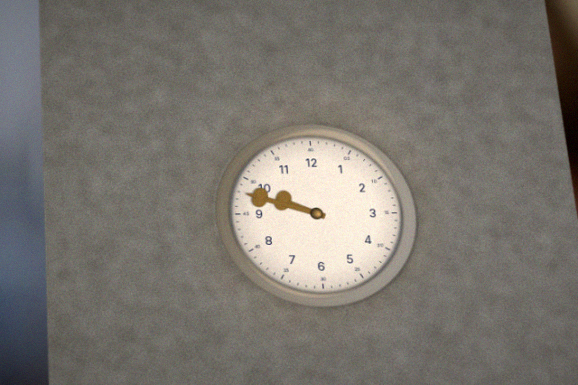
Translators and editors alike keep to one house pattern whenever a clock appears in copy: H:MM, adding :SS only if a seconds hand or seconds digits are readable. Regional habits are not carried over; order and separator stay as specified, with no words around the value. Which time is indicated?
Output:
9:48
